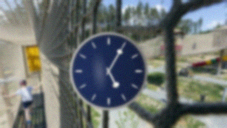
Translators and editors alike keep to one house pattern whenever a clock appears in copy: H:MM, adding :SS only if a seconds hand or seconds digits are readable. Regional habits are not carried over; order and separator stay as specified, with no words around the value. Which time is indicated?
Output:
5:05
